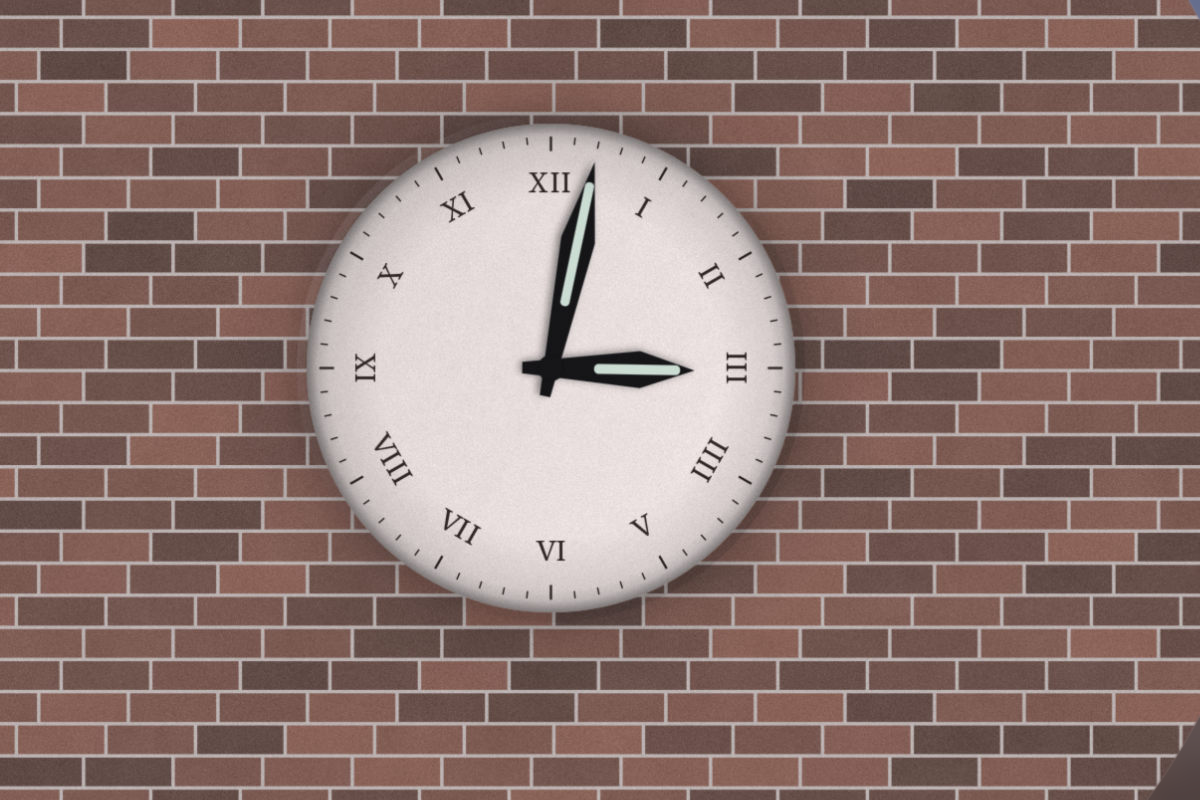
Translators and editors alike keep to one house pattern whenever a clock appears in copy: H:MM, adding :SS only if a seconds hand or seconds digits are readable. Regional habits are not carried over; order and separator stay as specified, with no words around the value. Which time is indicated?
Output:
3:02
